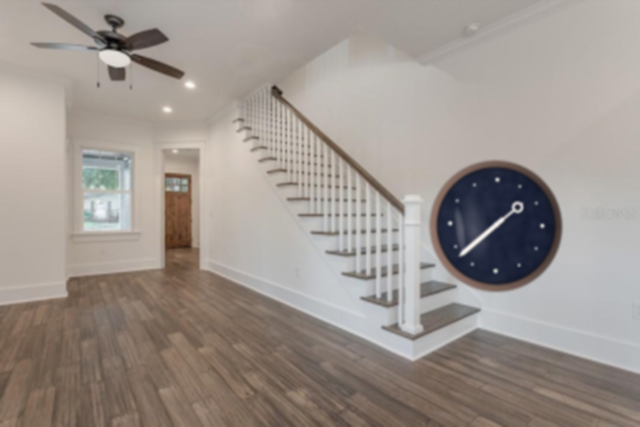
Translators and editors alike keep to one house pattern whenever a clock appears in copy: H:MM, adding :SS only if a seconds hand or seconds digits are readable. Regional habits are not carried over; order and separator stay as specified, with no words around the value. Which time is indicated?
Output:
1:38
